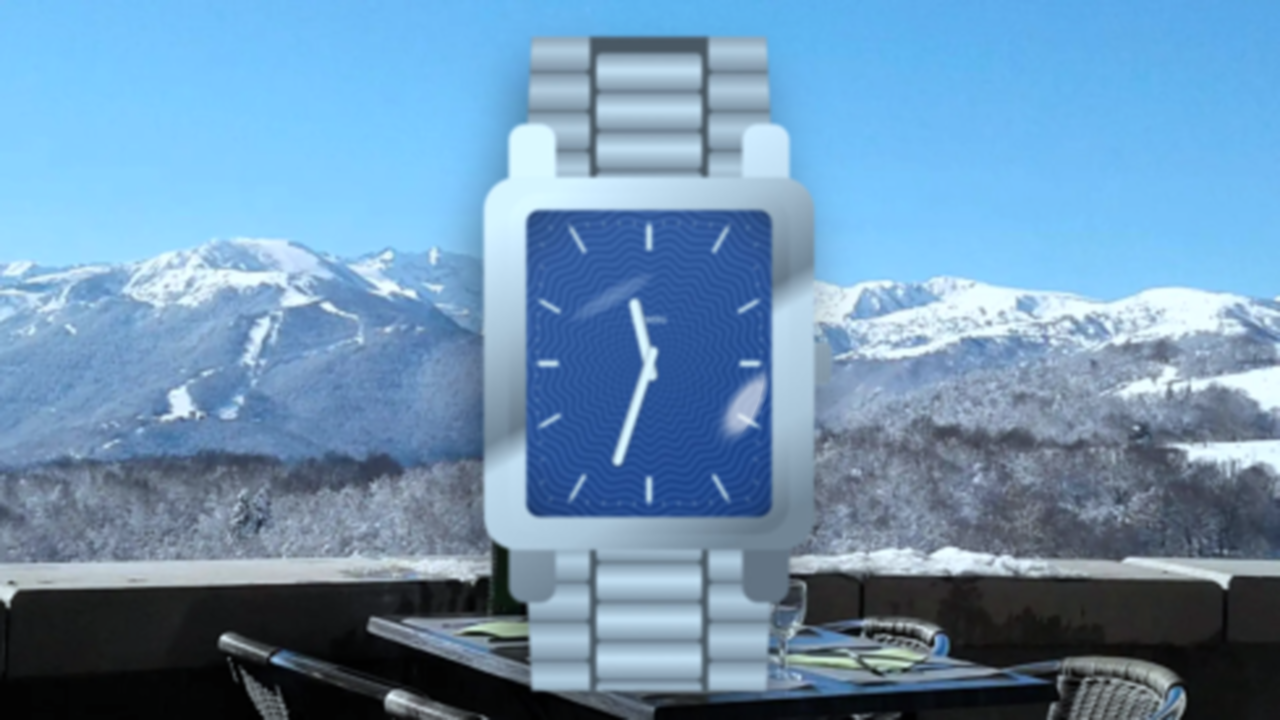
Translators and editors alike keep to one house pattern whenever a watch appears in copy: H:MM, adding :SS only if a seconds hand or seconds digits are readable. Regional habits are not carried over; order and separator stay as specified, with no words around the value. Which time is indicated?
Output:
11:33
